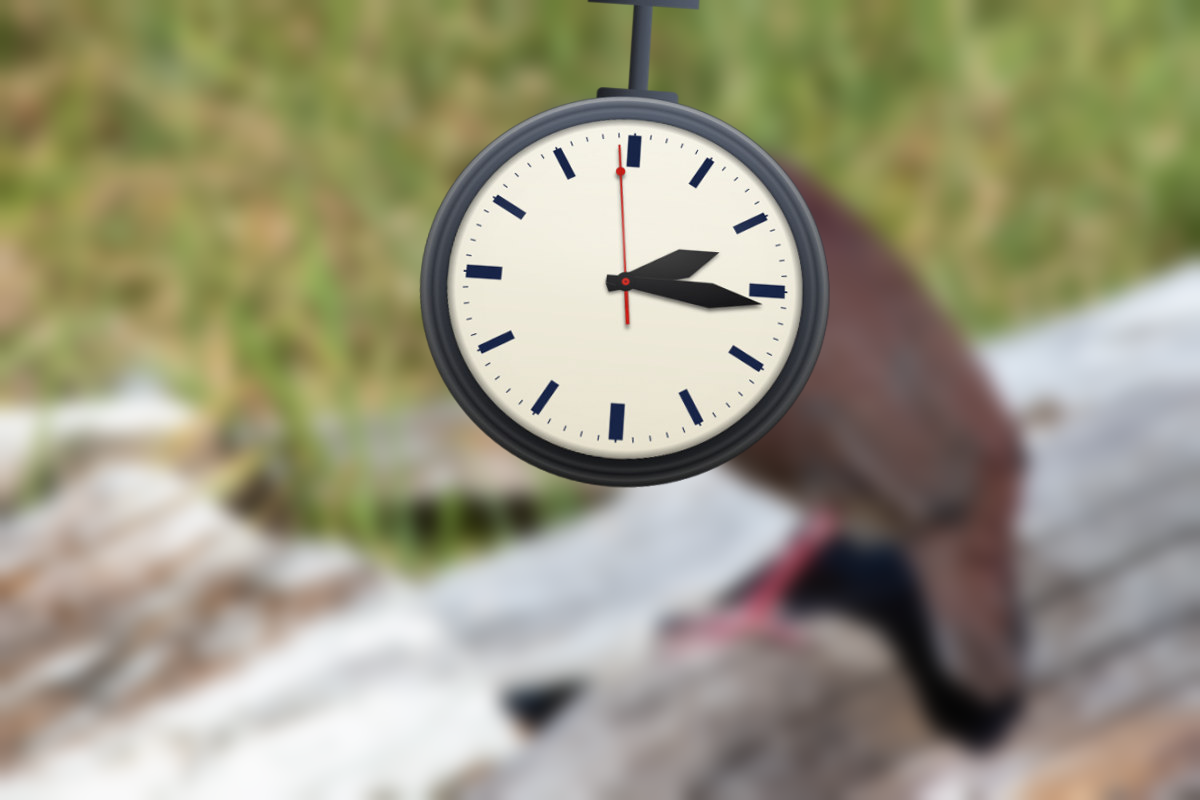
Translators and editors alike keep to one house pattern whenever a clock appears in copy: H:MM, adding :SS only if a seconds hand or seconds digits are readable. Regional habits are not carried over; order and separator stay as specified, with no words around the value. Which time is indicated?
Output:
2:15:59
